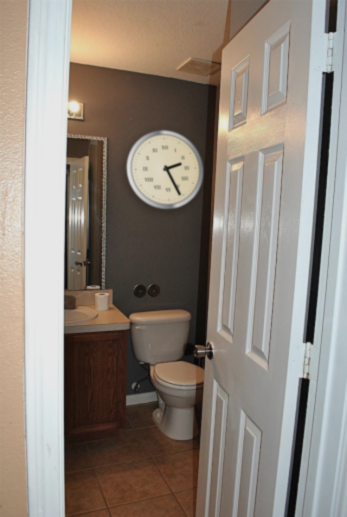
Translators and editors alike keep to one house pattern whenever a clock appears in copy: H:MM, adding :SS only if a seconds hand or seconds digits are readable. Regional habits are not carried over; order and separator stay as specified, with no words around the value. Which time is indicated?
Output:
2:26
